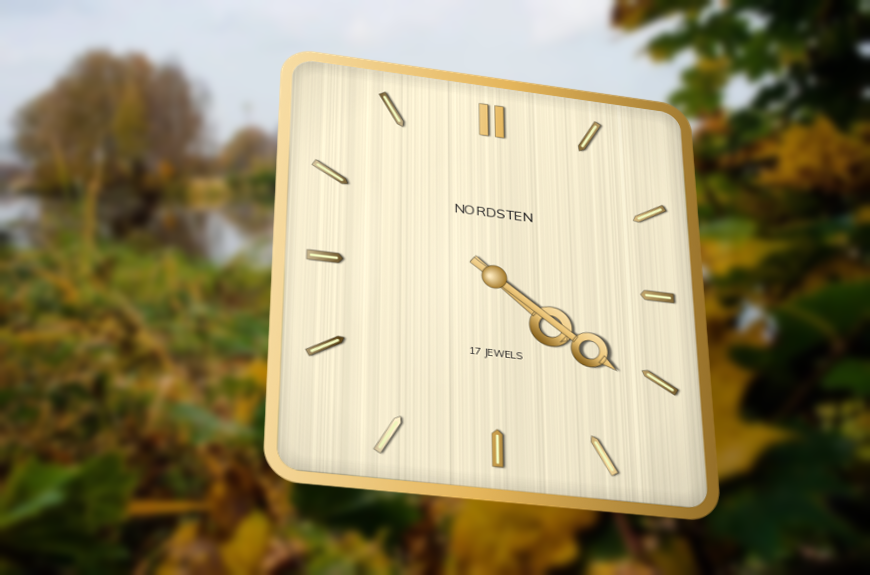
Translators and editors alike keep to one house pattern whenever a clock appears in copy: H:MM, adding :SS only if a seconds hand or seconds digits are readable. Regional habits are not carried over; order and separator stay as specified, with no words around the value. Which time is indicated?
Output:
4:21
